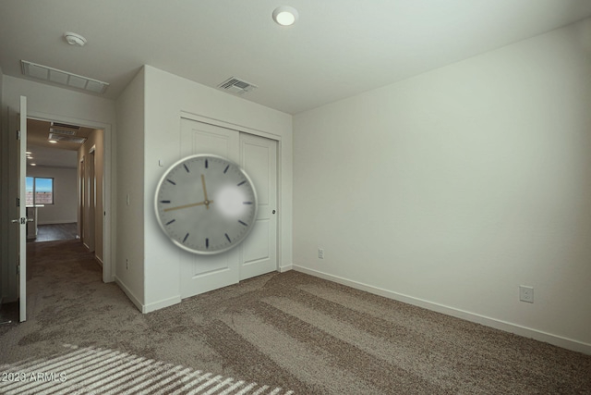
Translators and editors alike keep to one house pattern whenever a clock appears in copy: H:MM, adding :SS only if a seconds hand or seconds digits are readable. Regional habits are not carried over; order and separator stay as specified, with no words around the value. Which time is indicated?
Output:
11:43
